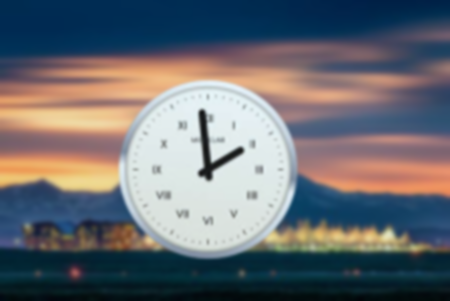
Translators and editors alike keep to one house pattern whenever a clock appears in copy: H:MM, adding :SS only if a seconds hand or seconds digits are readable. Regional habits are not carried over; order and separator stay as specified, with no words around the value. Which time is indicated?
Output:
1:59
